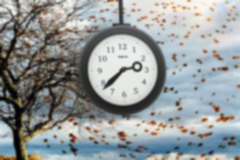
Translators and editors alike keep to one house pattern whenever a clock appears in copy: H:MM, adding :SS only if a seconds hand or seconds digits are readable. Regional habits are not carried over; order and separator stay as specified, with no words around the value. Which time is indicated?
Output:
2:38
